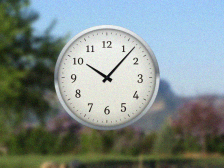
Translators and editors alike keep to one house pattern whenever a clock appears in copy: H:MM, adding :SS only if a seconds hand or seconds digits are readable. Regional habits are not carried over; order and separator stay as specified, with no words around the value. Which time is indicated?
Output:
10:07
